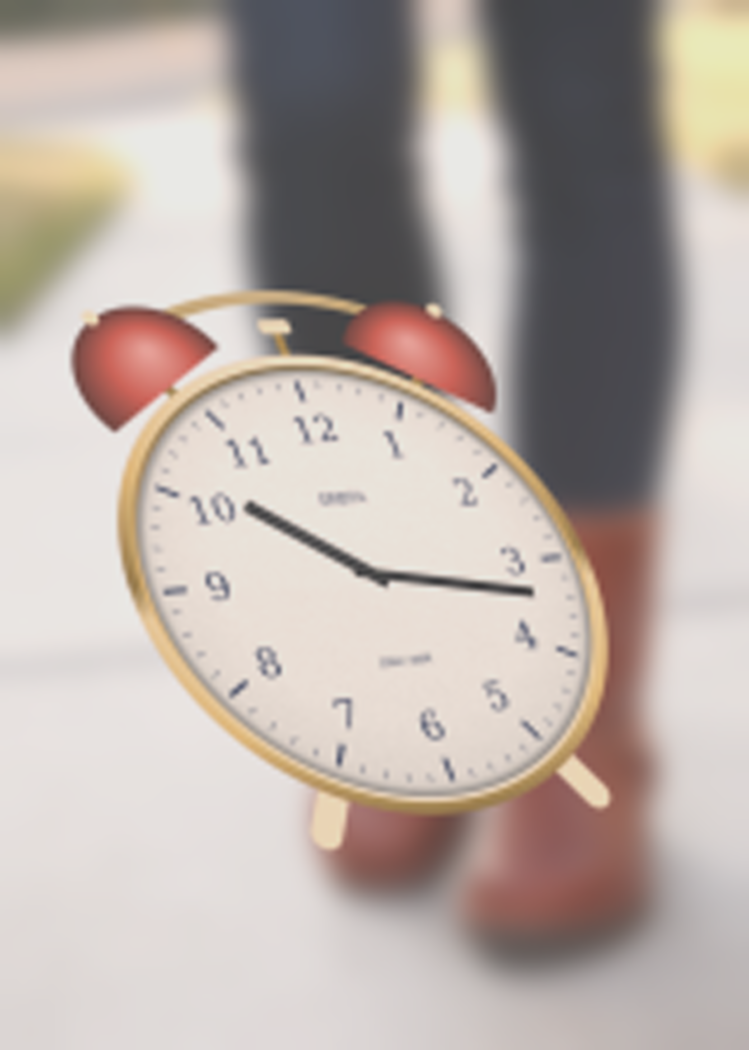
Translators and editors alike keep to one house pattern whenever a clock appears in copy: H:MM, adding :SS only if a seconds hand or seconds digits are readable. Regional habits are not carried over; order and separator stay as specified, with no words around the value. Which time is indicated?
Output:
10:17
